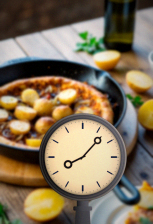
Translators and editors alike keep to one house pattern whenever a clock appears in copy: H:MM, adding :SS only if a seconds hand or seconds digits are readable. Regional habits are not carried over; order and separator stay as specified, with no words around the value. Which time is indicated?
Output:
8:07
